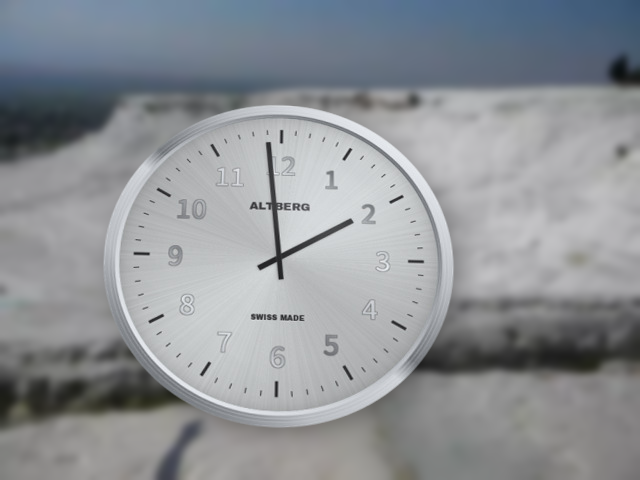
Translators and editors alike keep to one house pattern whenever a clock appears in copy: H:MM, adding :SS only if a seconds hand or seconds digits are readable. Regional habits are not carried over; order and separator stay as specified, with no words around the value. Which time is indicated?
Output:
1:59
